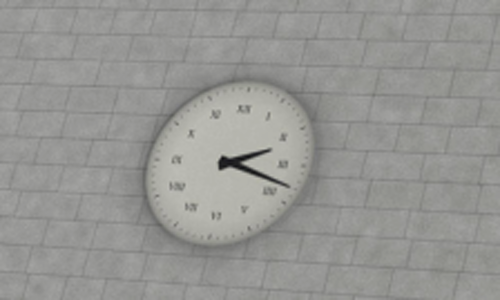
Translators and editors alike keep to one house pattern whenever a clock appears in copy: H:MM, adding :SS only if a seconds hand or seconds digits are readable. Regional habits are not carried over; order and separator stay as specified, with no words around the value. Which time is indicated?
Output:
2:18
